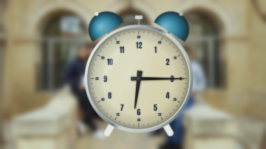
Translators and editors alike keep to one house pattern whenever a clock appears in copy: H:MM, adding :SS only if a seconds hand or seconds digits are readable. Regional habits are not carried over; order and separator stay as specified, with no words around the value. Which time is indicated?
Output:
6:15
